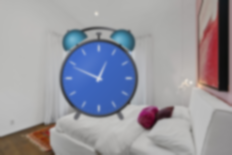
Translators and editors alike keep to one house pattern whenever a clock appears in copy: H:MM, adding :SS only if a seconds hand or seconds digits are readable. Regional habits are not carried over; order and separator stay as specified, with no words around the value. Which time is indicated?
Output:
12:49
